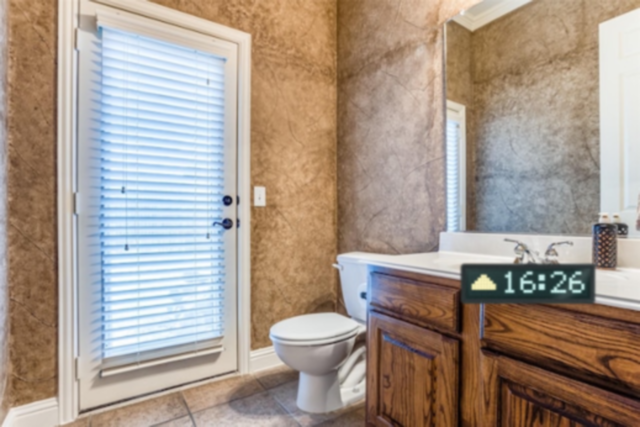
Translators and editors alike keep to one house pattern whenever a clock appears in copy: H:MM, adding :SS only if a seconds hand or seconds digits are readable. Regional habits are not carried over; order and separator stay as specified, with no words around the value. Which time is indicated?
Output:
16:26
